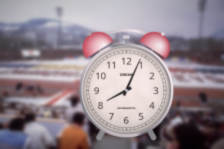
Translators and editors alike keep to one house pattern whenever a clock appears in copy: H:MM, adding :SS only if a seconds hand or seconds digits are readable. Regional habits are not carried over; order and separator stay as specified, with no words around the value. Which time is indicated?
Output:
8:04
